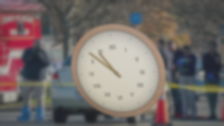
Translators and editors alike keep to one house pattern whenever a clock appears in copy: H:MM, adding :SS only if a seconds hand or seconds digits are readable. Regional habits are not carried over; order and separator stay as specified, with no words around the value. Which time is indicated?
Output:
10:52
